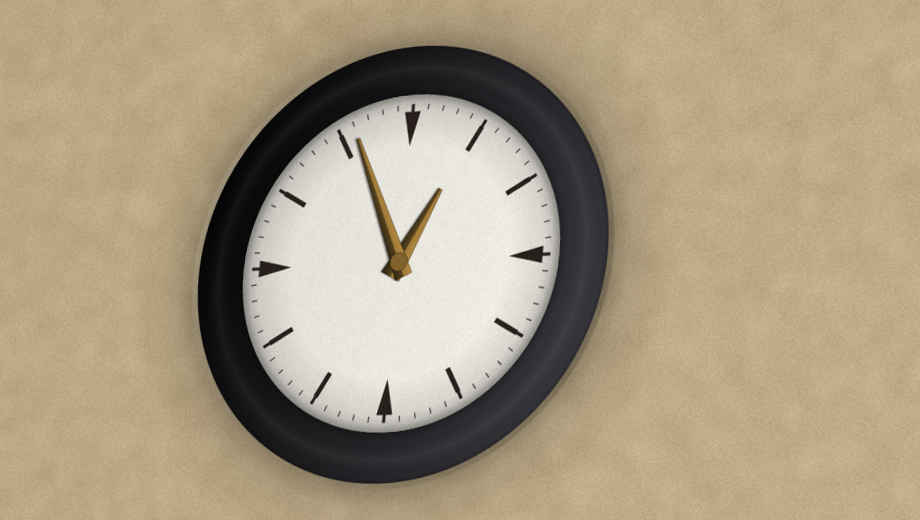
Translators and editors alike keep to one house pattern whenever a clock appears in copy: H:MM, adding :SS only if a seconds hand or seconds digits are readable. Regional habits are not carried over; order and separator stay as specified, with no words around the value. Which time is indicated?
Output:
12:56
